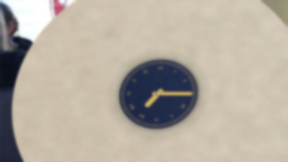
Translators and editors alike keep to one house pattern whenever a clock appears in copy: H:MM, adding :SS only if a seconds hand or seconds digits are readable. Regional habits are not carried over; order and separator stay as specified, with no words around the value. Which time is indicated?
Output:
7:15
